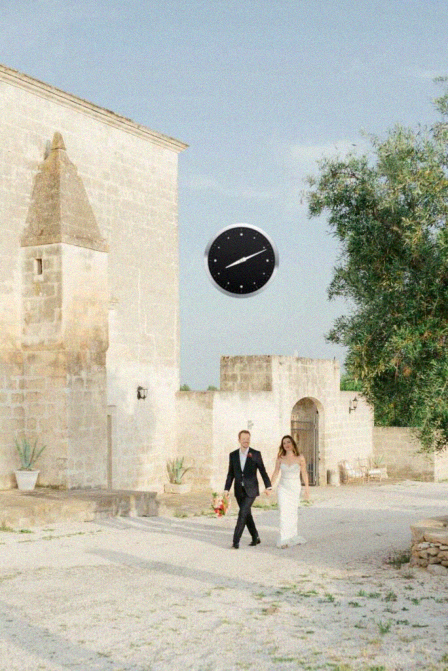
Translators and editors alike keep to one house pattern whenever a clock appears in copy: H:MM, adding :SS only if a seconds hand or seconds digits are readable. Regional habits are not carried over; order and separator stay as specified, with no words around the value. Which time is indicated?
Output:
8:11
